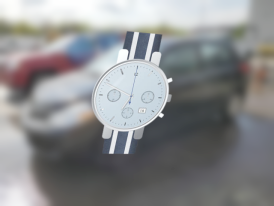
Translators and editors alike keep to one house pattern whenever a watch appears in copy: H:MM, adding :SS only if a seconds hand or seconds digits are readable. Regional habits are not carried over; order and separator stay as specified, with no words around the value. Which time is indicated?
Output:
6:49
